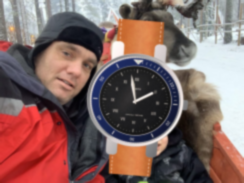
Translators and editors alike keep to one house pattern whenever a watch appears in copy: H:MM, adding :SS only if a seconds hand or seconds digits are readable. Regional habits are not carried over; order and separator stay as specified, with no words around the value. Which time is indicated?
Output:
1:58
